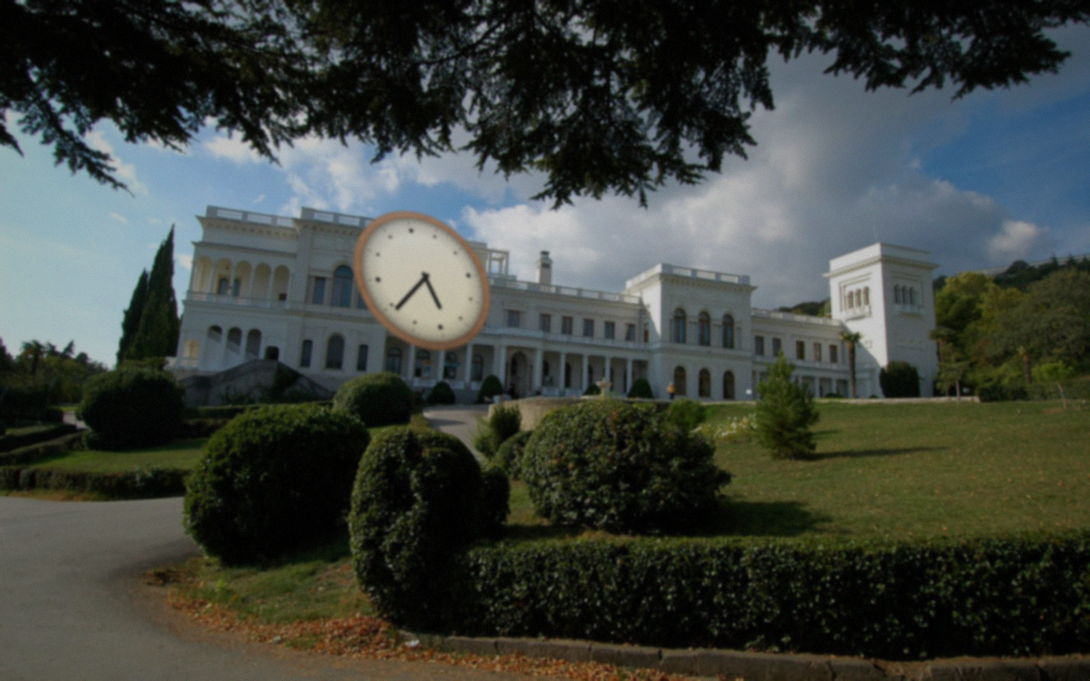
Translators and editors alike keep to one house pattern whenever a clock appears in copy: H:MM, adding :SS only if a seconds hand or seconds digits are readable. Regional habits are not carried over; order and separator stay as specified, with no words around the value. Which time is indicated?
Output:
5:39
